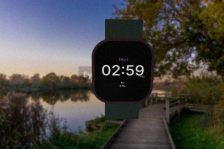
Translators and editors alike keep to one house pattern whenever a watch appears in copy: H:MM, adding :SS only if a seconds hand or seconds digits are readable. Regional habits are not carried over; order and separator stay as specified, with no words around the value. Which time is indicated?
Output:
2:59
